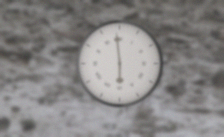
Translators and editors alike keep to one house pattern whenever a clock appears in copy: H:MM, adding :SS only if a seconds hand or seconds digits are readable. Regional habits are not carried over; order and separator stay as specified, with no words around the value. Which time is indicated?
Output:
5:59
